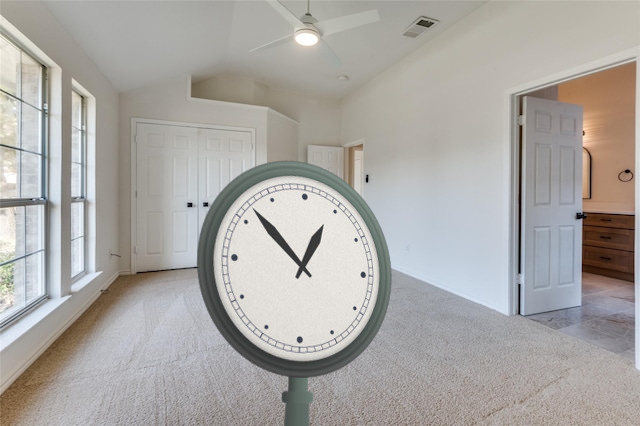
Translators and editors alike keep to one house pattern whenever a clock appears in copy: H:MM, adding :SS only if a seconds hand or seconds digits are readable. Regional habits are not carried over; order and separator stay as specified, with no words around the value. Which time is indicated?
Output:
12:52
